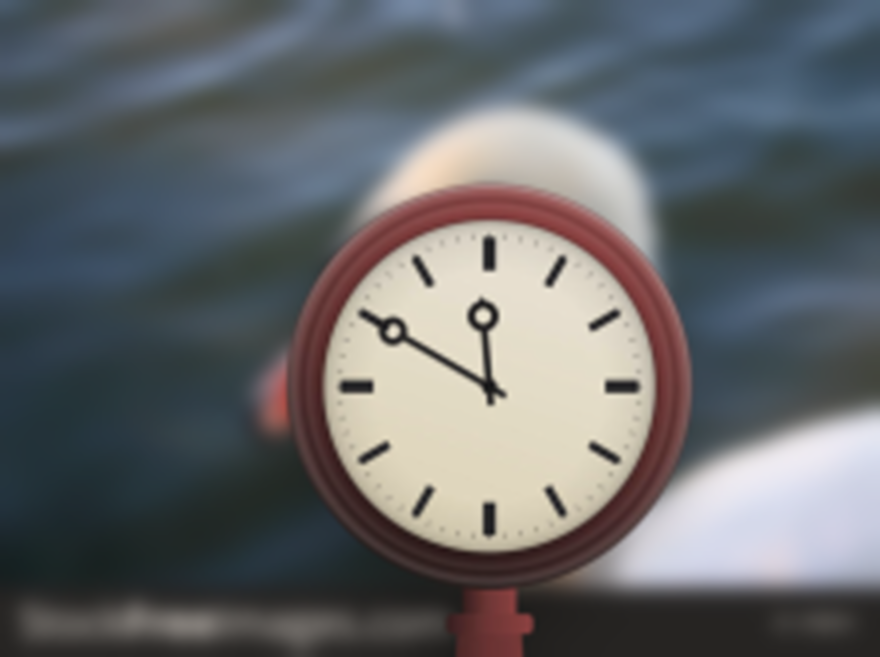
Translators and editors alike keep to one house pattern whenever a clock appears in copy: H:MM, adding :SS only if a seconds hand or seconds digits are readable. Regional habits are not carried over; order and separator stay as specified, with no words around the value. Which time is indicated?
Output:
11:50
